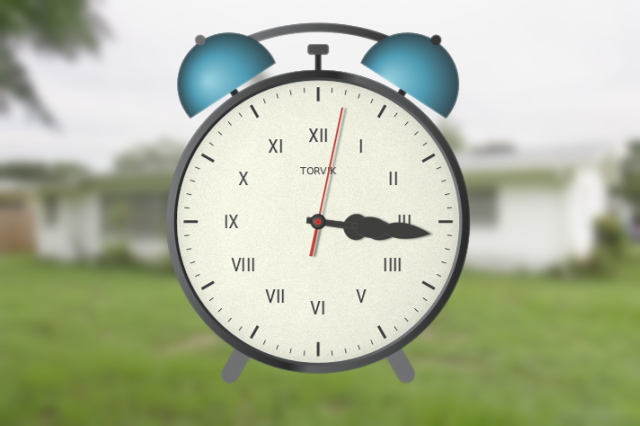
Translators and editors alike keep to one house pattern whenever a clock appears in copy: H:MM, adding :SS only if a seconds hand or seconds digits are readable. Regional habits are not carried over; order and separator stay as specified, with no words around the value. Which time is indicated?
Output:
3:16:02
